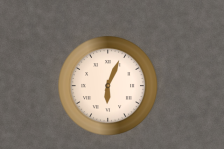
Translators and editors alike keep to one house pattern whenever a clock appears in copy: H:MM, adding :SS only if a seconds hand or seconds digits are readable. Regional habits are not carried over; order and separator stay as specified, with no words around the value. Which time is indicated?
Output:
6:04
